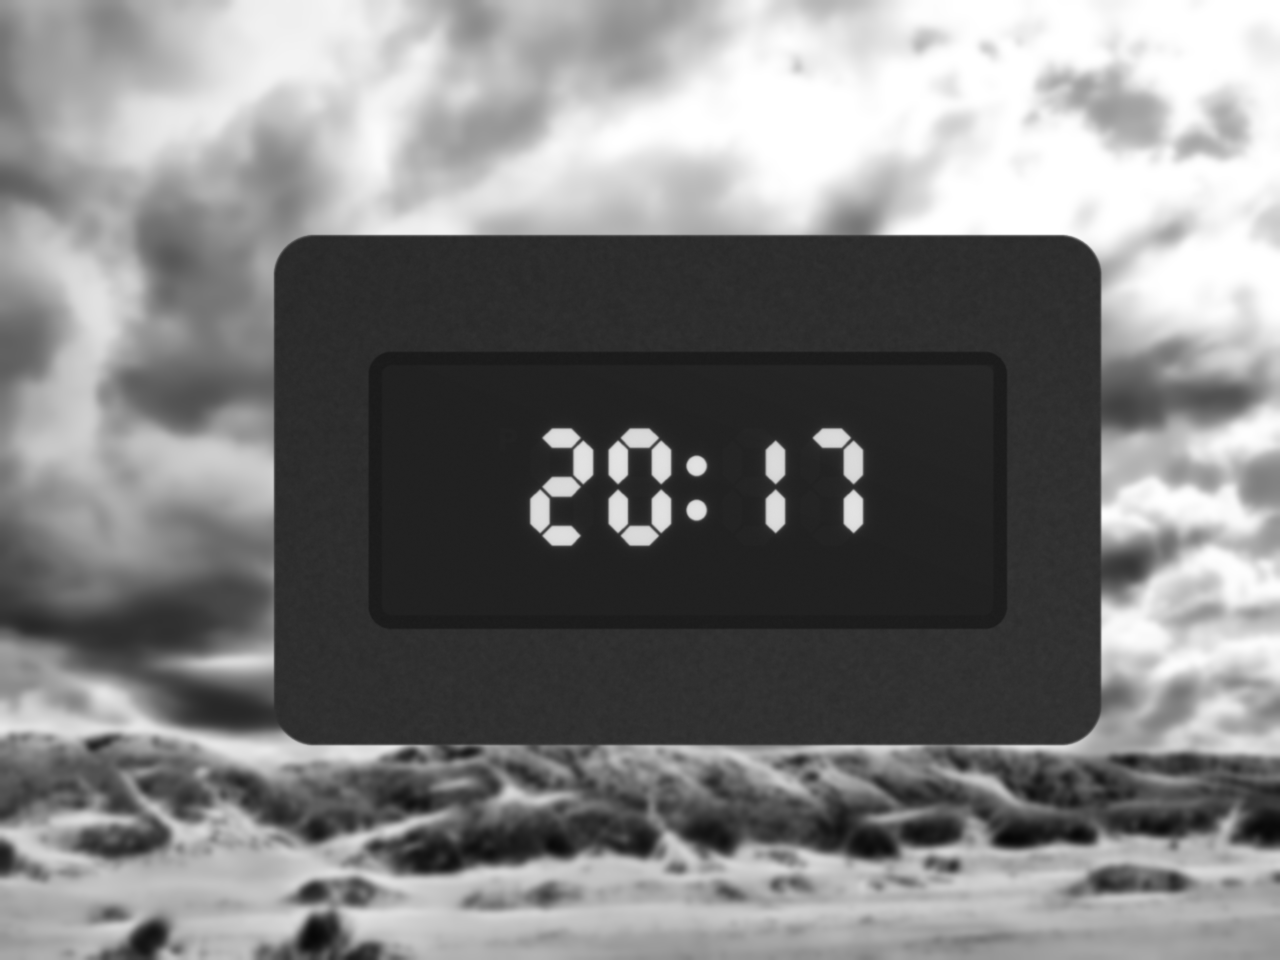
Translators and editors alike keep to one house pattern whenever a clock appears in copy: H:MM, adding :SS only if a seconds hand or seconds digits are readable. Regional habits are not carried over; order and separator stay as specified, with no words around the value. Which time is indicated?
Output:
20:17
